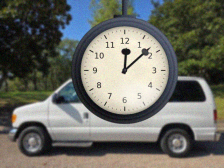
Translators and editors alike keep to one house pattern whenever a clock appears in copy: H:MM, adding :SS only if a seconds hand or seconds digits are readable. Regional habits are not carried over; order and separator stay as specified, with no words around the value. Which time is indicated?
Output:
12:08
